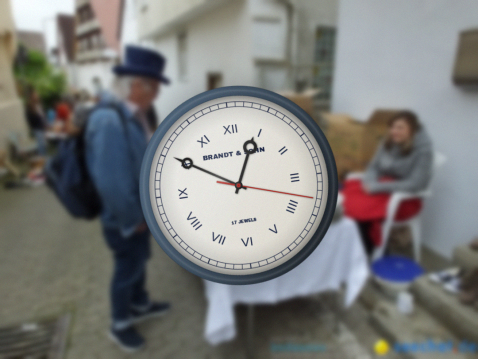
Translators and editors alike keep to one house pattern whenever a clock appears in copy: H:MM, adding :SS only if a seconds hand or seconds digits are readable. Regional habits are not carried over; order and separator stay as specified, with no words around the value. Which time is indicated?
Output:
12:50:18
